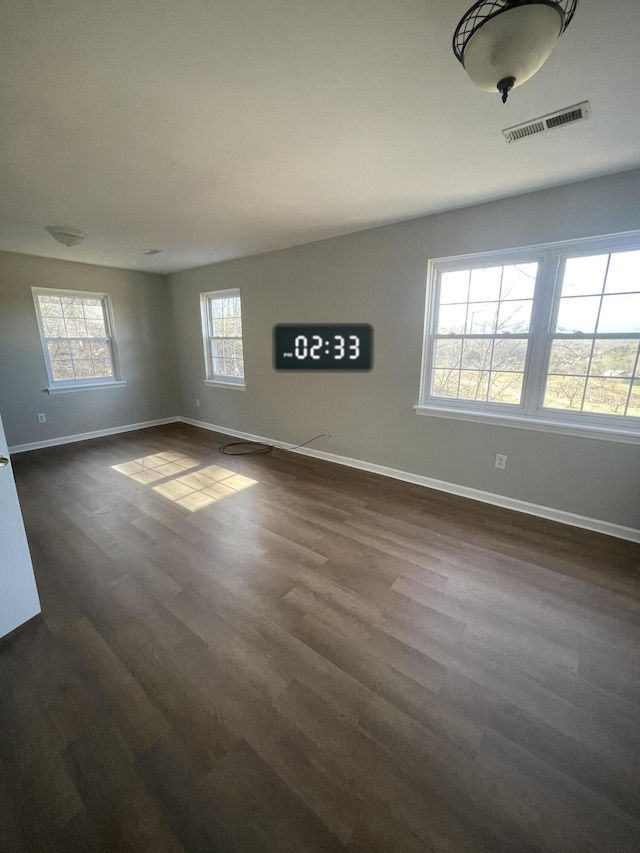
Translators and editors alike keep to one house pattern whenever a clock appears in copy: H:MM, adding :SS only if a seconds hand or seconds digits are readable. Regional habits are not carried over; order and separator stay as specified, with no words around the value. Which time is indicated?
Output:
2:33
